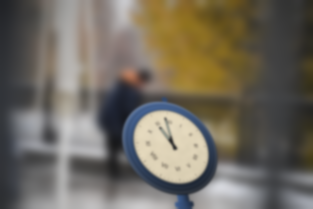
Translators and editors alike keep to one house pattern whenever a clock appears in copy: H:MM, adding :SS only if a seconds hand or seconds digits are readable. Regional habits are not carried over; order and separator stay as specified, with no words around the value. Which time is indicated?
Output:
10:59
